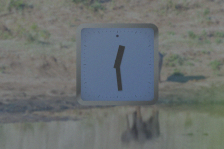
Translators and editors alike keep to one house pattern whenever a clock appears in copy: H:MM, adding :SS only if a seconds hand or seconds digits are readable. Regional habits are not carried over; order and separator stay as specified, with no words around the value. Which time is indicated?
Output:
12:29
